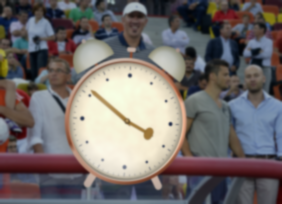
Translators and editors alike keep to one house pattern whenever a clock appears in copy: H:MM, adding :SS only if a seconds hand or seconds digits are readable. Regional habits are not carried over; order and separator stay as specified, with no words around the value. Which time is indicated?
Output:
3:51
